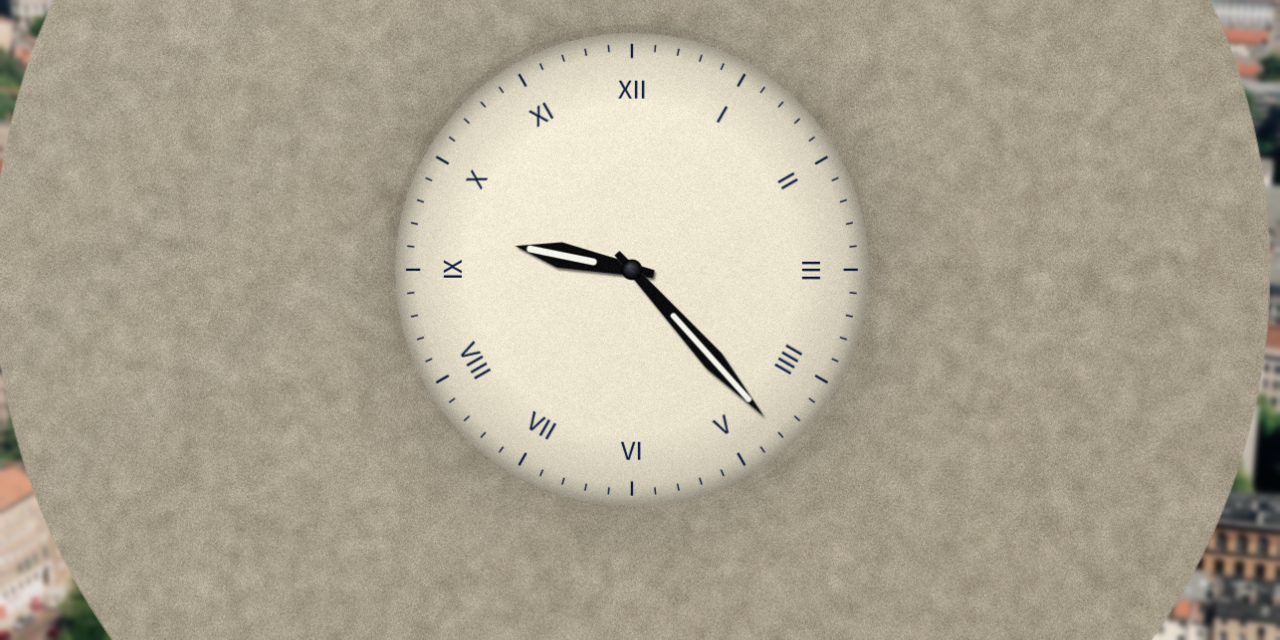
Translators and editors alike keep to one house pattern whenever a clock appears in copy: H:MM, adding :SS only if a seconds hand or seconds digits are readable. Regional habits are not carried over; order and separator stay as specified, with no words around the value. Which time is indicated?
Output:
9:23
